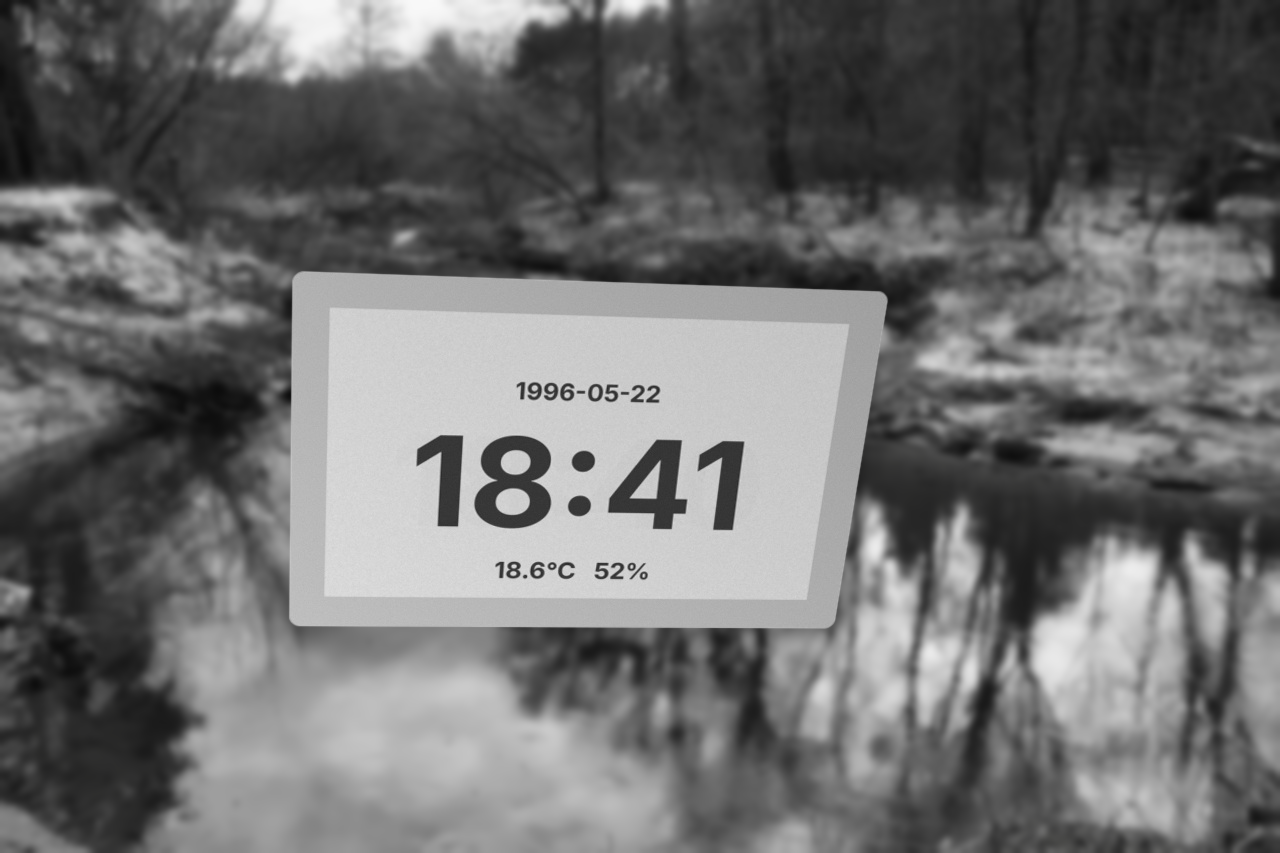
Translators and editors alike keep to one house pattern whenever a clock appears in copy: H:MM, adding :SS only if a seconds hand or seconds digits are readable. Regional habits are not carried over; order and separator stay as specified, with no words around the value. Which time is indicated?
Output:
18:41
